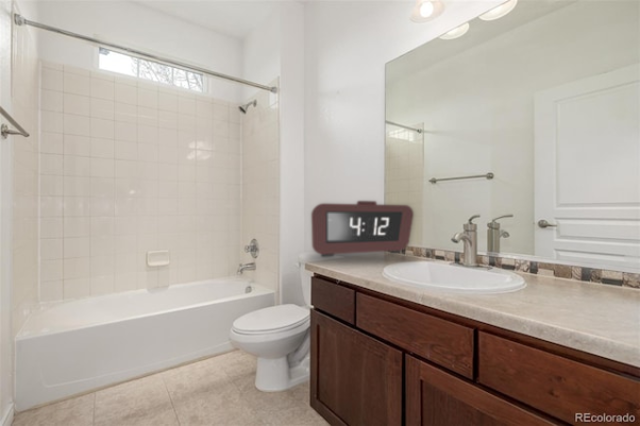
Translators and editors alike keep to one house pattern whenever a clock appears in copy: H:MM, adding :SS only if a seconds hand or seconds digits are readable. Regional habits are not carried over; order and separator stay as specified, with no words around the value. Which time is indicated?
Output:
4:12
